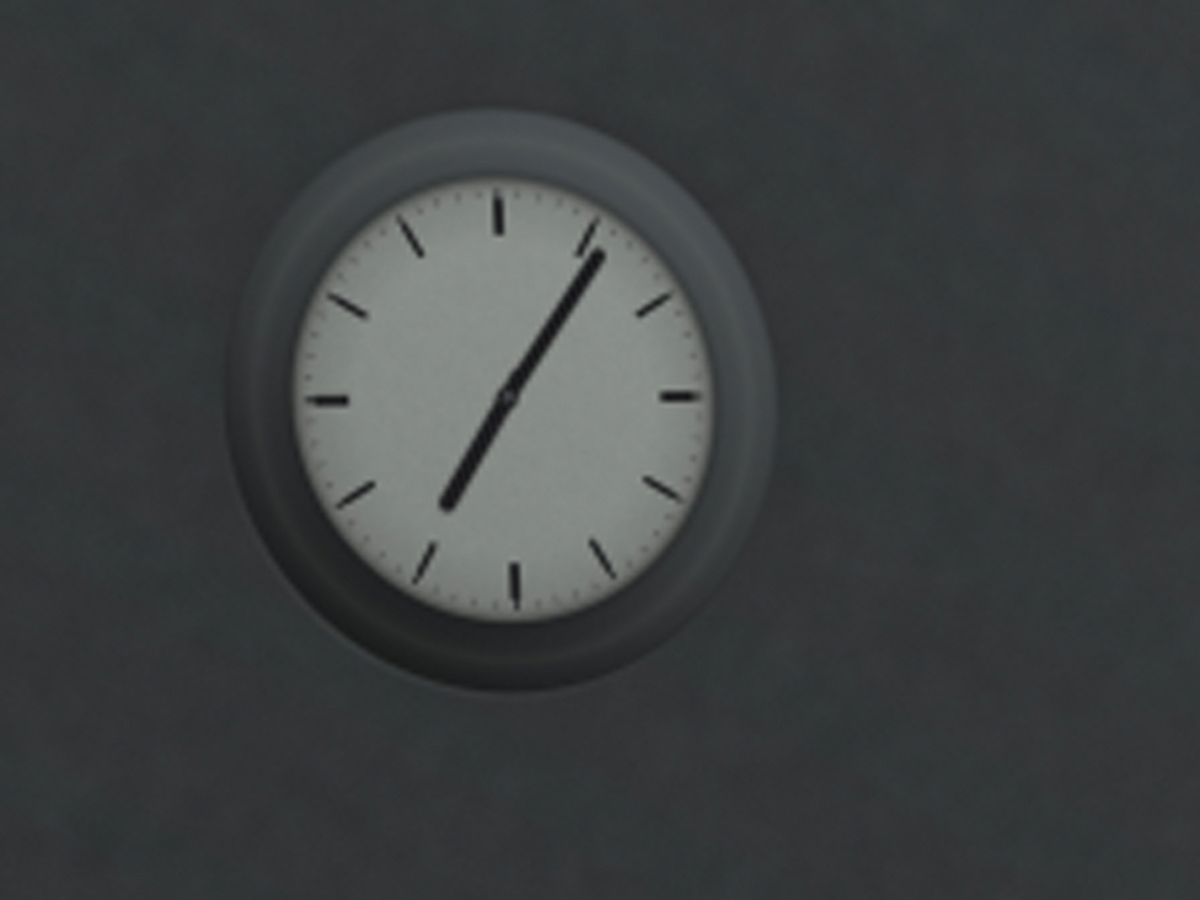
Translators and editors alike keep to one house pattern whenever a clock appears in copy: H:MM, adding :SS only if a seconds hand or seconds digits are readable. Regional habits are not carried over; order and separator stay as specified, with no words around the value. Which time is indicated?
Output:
7:06
